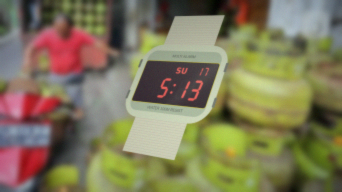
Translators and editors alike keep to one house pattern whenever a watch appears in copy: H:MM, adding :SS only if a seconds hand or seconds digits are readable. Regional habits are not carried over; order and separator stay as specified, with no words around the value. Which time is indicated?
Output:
5:13
